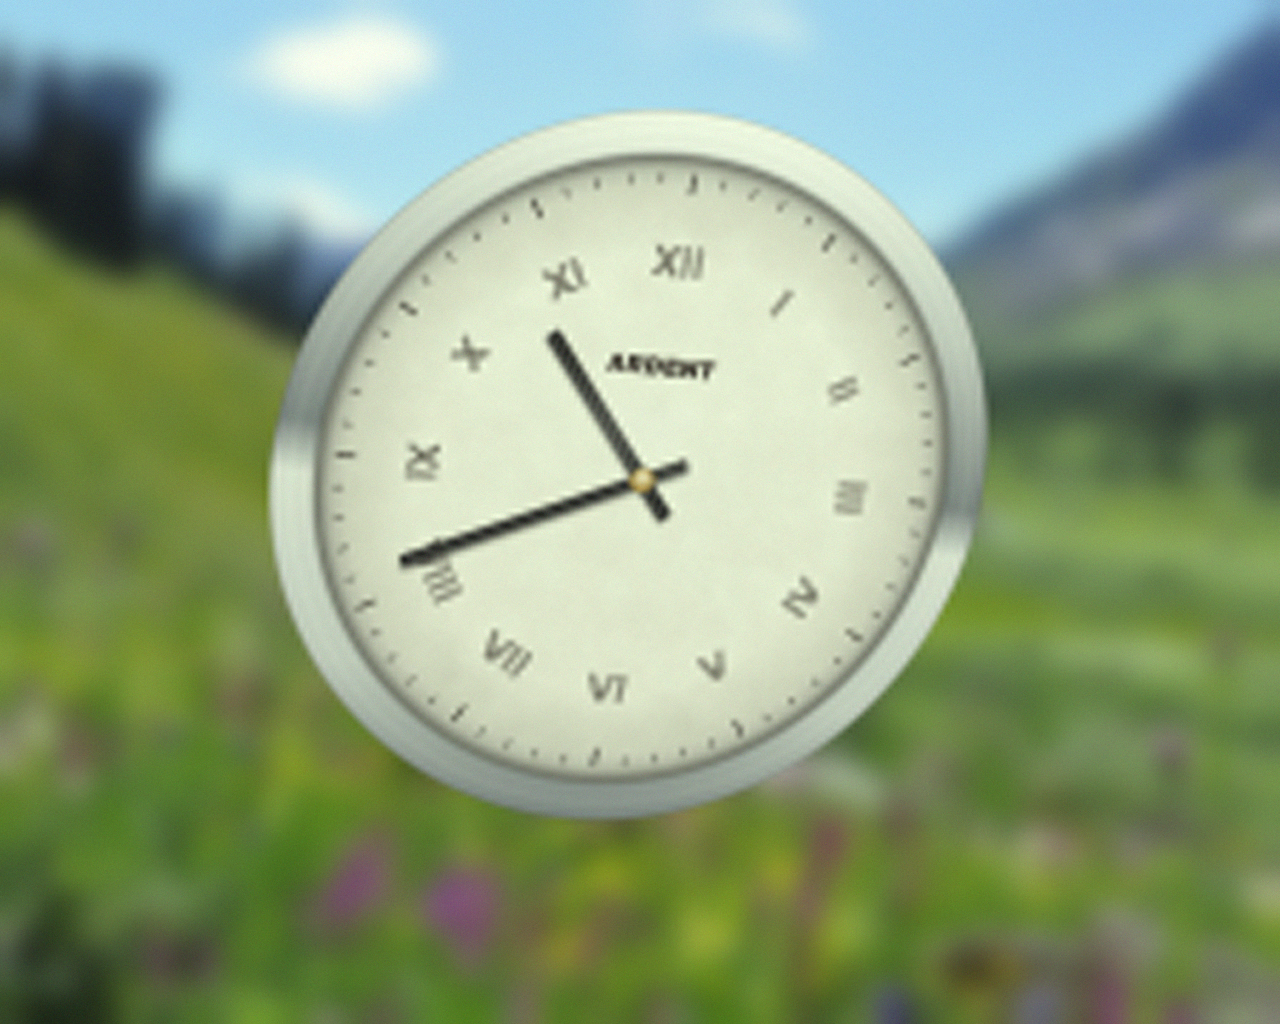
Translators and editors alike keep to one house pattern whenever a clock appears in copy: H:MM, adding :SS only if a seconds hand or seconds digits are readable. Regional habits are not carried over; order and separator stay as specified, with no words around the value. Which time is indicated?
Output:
10:41
